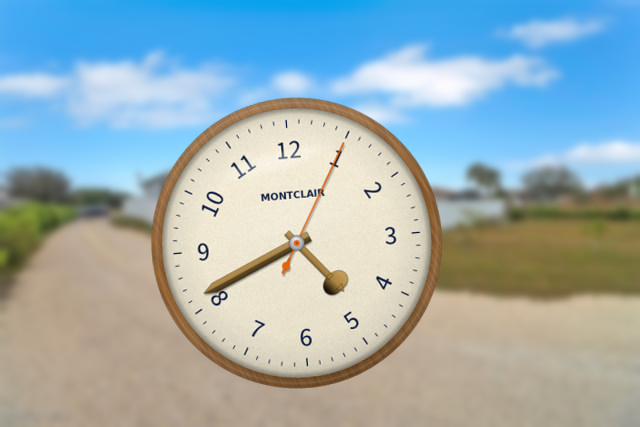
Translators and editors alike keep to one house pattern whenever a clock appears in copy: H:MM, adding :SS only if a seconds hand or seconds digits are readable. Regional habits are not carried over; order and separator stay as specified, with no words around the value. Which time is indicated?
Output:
4:41:05
